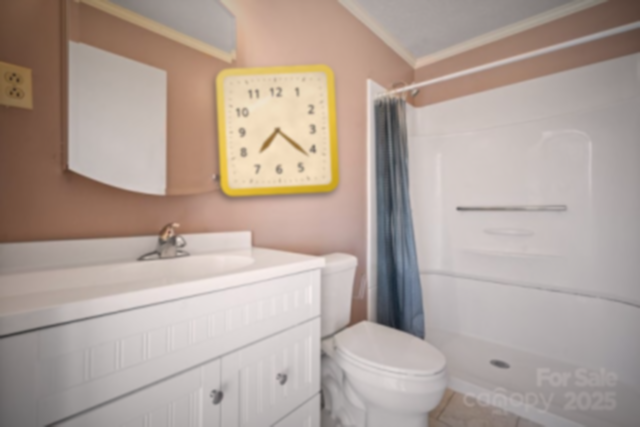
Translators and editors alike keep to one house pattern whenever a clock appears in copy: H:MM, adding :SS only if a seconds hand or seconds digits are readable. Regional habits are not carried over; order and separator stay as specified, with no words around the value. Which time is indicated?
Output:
7:22
